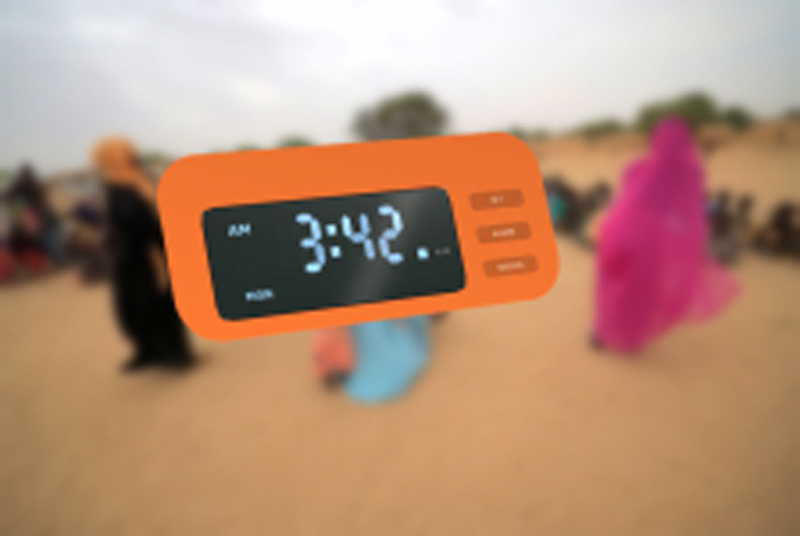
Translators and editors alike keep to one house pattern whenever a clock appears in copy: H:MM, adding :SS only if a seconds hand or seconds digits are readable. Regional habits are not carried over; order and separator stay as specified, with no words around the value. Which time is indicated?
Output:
3:42
